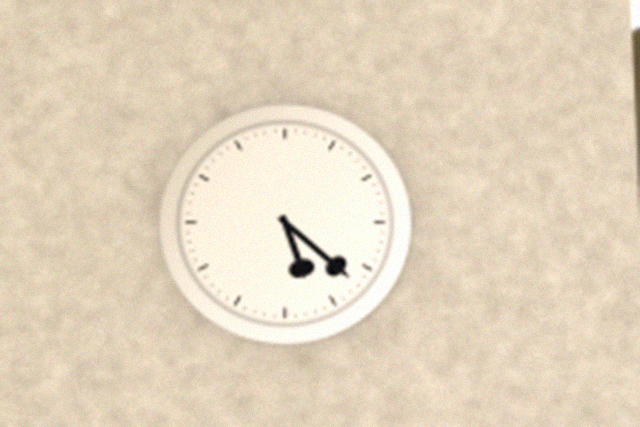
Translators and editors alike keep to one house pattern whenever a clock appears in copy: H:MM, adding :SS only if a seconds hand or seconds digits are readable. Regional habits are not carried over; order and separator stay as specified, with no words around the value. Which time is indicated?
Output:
5:22
